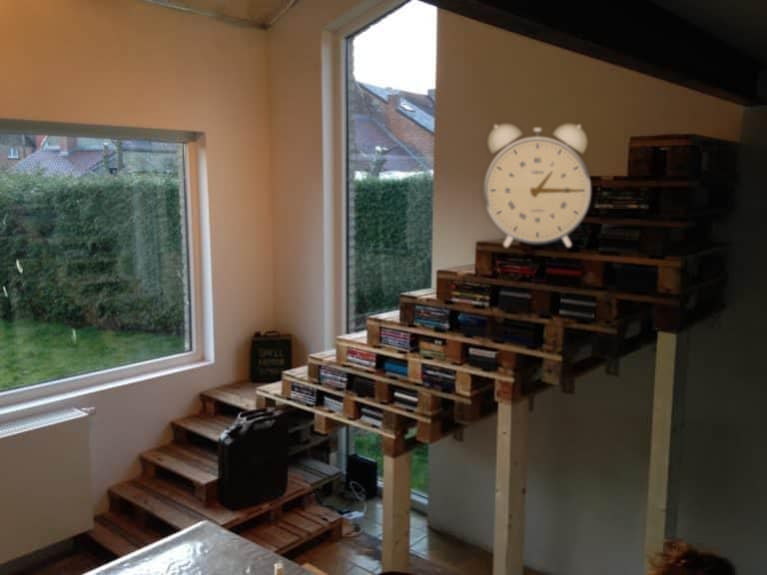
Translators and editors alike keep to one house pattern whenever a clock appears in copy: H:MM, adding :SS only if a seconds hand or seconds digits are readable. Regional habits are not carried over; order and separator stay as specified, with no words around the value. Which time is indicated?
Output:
1:15
